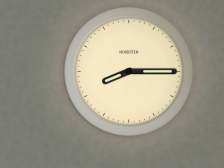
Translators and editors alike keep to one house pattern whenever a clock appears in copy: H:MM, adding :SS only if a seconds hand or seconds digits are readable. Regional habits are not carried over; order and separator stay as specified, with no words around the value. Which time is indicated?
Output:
8:15
